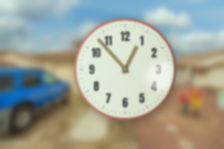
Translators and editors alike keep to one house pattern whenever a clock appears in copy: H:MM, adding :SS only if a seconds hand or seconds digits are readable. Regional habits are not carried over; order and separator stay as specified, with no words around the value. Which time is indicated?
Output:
12:53
